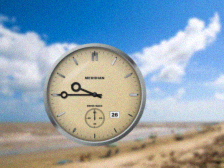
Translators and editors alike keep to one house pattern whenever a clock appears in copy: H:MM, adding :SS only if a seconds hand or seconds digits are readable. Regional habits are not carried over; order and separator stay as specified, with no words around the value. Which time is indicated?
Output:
9:45
